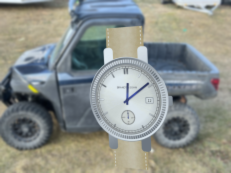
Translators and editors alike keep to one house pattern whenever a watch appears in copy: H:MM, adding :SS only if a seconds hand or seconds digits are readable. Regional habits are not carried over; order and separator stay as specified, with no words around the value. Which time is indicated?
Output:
12:09
